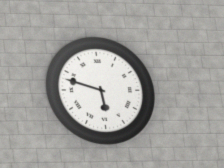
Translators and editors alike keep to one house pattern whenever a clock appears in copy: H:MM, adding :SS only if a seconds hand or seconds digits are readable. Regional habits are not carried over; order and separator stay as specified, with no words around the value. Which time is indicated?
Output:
5:48
